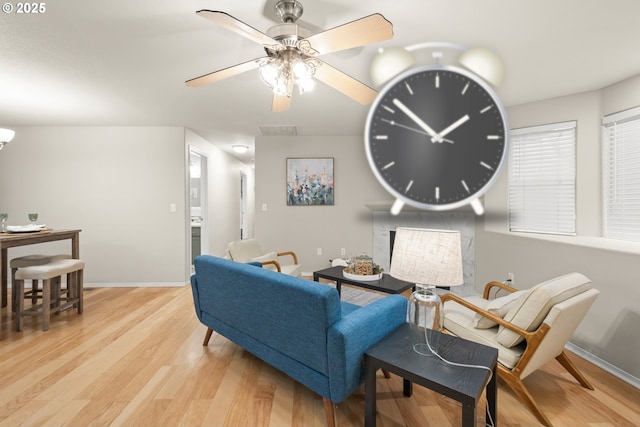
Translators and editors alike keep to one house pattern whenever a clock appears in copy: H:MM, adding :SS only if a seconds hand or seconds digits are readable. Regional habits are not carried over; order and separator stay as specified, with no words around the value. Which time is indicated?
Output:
1:51:48
